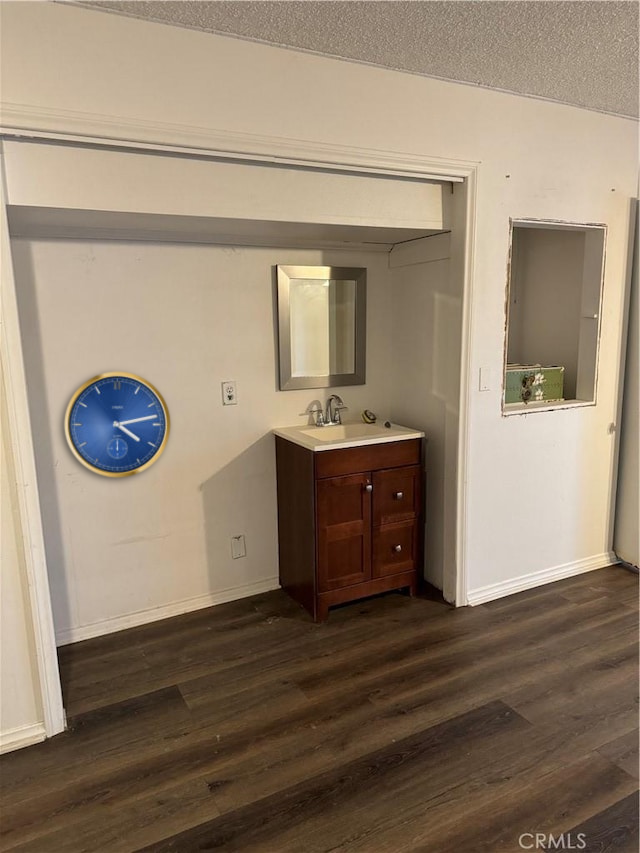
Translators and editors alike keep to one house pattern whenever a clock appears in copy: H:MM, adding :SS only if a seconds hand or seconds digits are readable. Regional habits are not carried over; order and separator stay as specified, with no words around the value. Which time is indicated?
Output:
4:13
